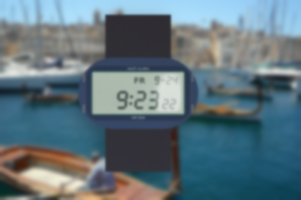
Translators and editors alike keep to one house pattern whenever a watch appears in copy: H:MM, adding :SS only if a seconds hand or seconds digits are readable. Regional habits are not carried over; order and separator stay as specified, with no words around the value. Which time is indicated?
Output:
9:23
